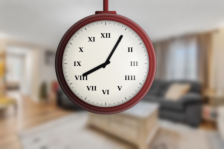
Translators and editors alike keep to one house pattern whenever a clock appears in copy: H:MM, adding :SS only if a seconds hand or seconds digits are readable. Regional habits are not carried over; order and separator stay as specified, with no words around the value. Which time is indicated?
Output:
8:05
